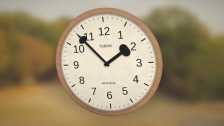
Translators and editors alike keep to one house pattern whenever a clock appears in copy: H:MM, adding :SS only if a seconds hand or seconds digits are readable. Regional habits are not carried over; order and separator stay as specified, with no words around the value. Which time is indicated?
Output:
1:53
